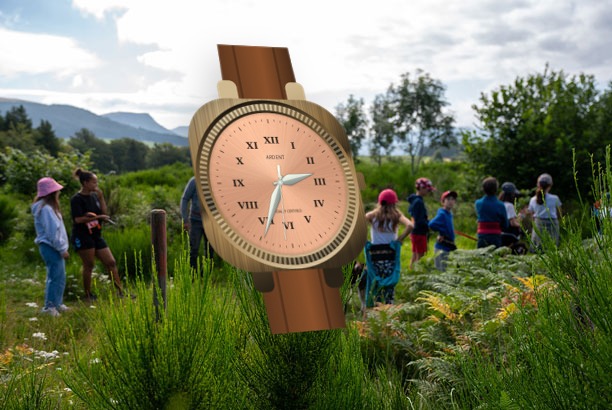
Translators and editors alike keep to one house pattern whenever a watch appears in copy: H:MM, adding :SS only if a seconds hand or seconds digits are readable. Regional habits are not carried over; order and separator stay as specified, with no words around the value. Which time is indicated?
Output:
2:34:31
